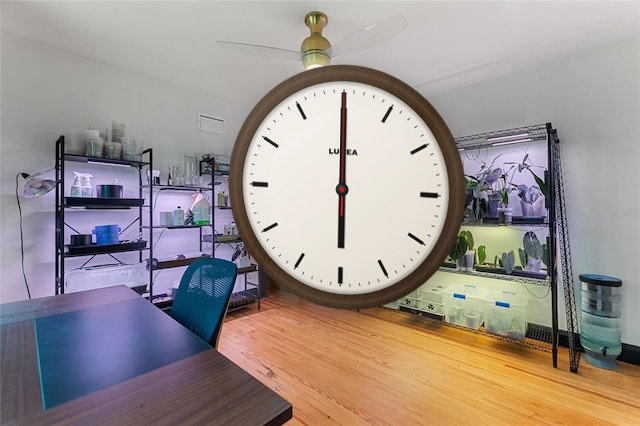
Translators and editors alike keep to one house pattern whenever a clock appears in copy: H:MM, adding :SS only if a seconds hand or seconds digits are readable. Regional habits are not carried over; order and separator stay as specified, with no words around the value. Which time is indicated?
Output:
6:00:00
